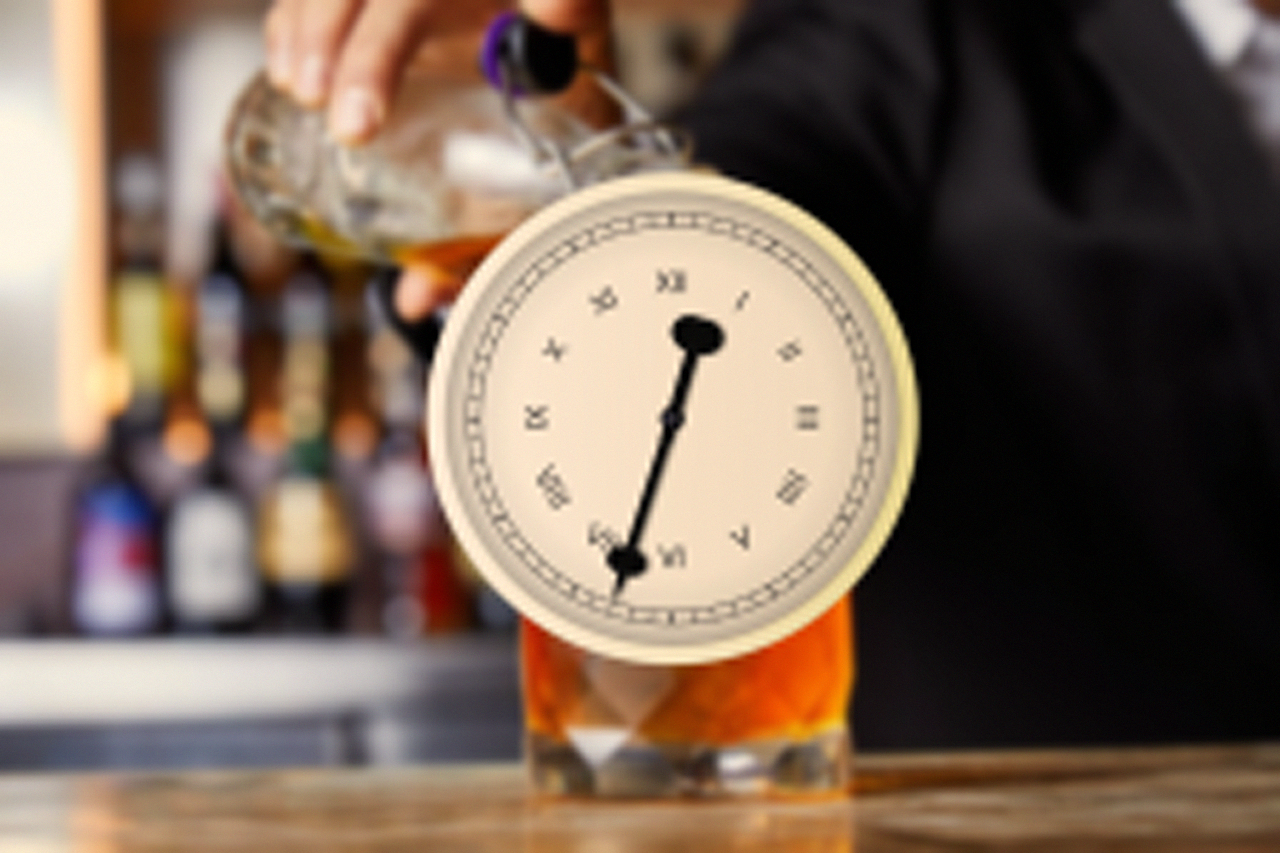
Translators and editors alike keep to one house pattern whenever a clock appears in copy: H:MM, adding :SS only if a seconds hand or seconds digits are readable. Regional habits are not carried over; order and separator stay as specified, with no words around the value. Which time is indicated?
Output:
12:33
